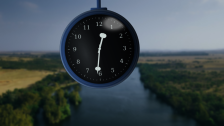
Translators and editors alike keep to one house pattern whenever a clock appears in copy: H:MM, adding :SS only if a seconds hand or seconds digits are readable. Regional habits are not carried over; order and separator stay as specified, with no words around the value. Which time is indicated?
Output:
12:31
